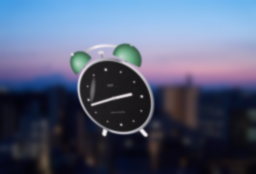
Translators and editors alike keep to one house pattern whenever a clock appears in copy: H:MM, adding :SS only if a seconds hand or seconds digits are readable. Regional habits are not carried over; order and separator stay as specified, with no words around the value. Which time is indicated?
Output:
2:43
